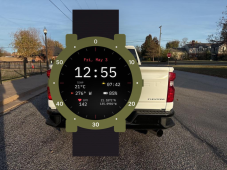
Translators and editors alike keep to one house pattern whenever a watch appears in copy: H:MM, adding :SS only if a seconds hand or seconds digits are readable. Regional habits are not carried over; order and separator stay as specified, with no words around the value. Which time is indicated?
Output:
12:55
